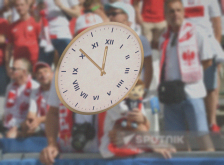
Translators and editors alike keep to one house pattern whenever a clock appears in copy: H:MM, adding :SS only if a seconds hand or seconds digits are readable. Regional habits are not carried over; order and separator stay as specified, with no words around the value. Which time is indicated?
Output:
11:51
